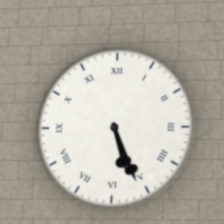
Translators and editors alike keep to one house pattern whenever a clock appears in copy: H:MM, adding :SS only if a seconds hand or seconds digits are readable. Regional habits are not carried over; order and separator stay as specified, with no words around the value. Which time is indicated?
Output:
5:26
